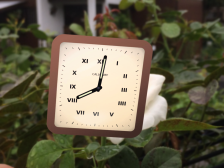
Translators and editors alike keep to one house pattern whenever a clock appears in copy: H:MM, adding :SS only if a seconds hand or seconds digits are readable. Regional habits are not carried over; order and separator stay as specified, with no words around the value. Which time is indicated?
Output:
8:01
